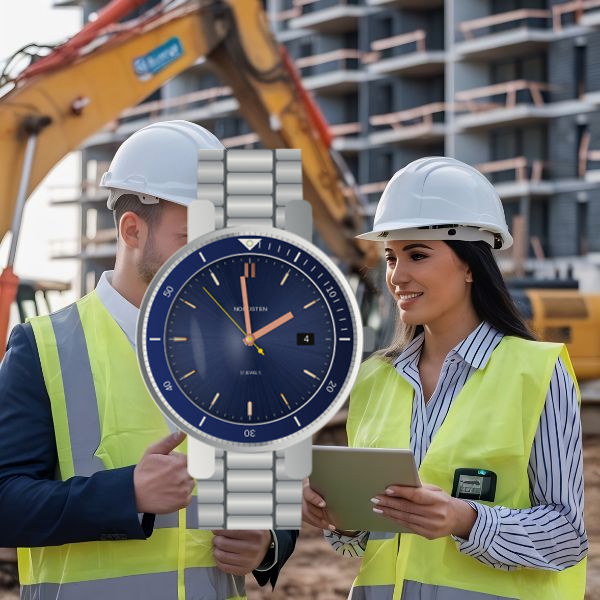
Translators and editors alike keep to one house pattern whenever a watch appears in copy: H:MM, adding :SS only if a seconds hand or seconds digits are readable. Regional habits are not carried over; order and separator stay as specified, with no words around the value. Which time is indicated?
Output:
1:58:53
